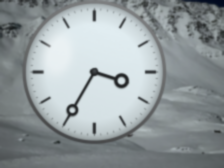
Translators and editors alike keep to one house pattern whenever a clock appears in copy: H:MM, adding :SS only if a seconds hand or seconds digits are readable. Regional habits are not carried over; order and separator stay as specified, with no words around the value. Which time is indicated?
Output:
3:35
